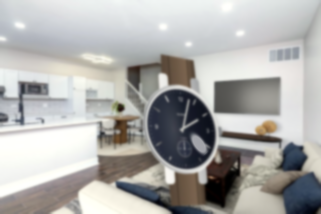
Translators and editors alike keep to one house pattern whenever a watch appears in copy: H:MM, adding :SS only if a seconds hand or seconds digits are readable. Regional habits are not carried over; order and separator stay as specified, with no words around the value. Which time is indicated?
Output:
2:03
